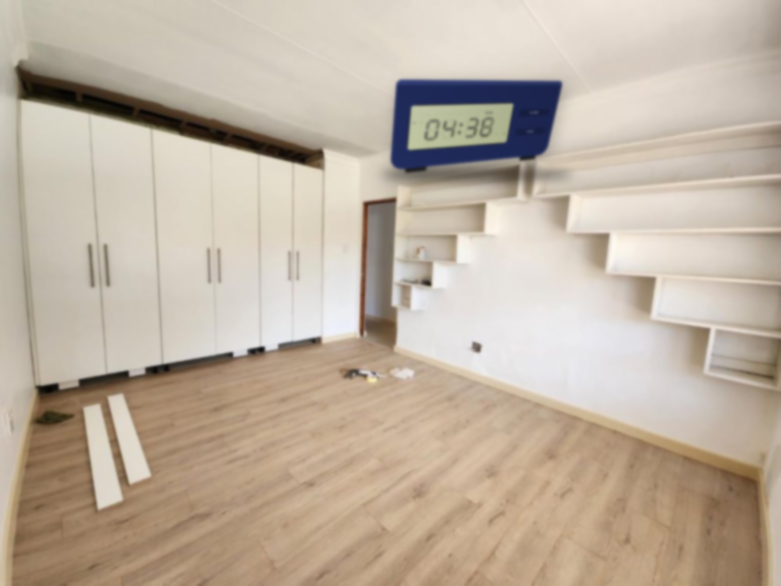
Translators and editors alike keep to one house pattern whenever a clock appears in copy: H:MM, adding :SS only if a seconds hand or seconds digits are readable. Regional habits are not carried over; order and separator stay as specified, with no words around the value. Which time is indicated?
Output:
4:38
